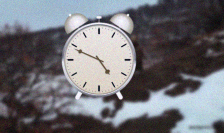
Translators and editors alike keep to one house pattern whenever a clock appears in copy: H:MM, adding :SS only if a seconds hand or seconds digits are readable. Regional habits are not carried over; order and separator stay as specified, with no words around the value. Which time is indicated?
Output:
4:49
